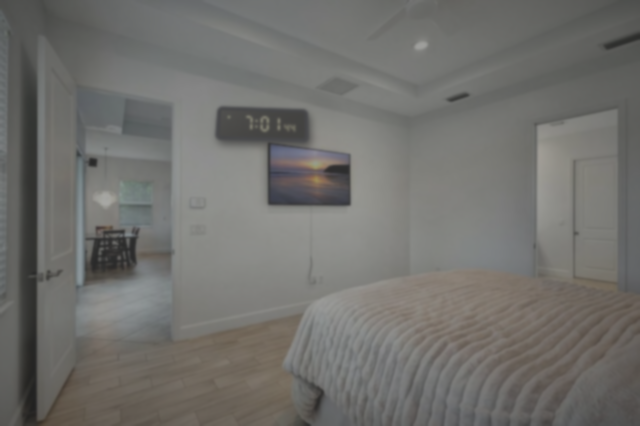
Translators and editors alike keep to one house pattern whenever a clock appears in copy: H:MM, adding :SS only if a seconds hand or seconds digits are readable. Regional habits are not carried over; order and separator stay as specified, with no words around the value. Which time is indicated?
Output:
7:01
